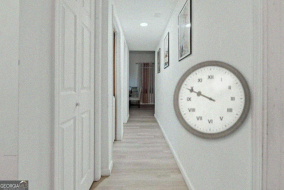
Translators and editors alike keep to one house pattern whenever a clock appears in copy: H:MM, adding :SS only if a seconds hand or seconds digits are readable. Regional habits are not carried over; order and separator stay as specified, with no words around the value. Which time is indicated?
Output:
9:49
